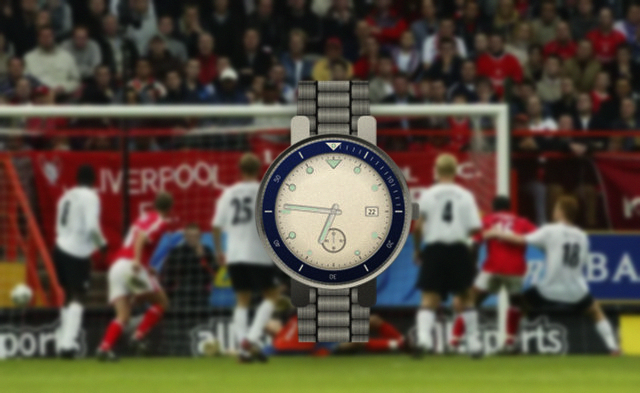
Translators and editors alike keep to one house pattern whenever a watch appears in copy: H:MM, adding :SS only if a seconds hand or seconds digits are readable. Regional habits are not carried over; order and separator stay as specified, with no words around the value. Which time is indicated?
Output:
6:46
